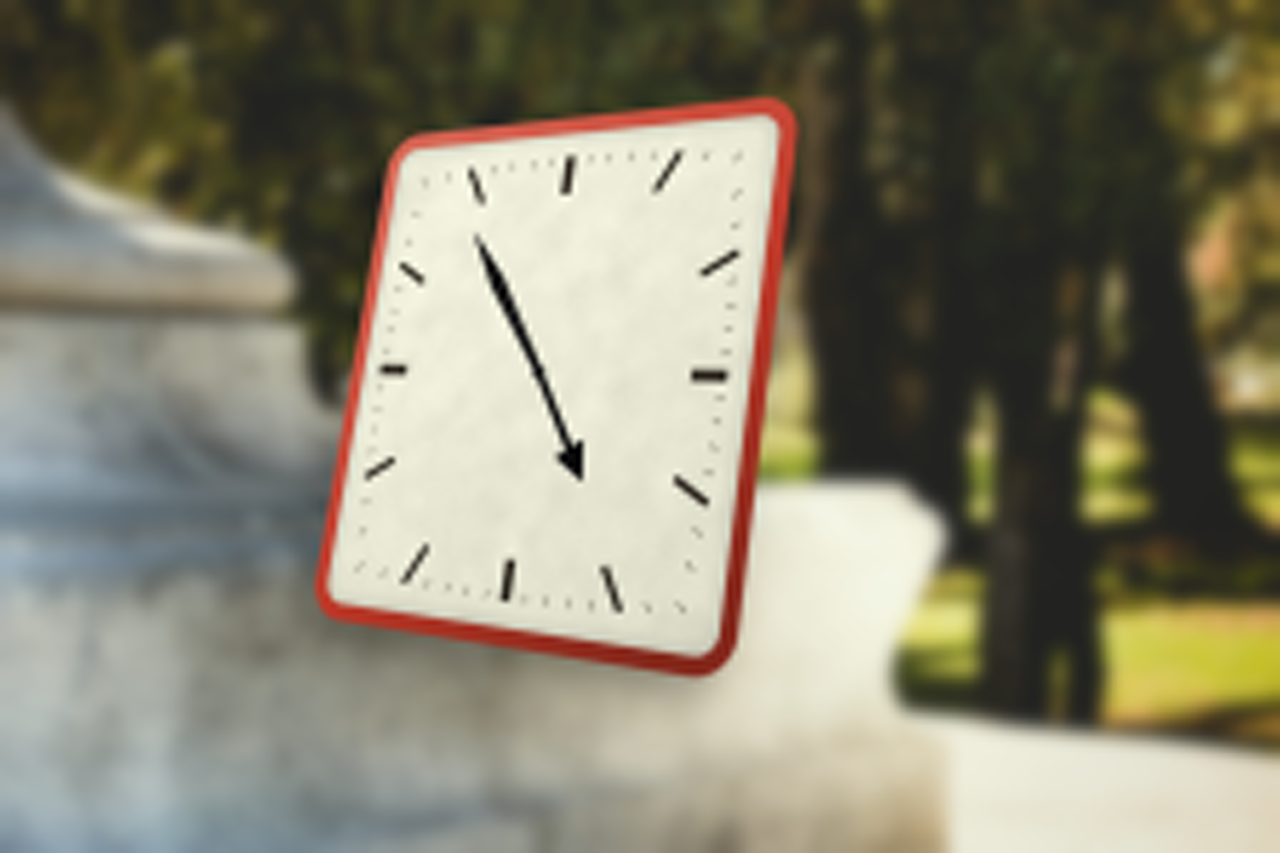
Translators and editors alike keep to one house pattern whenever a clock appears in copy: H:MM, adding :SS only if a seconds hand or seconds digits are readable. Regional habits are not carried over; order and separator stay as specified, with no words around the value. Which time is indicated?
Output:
4:54
